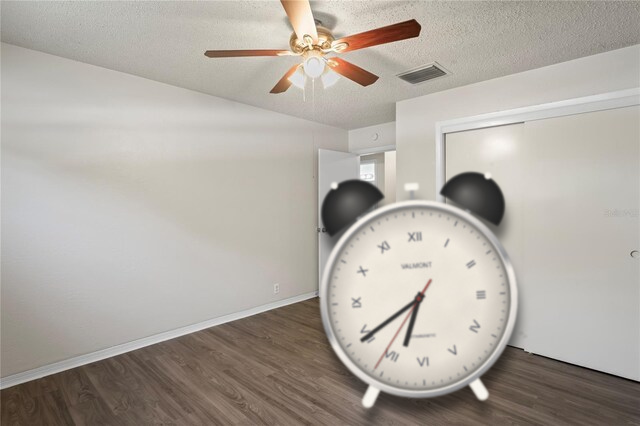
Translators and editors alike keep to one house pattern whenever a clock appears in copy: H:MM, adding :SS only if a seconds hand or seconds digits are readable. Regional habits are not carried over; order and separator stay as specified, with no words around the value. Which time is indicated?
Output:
6:39:36
